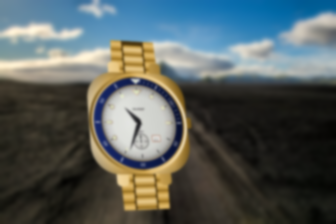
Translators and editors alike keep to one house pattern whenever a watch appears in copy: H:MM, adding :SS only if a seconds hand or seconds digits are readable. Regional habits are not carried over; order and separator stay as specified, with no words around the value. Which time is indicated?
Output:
10:34
